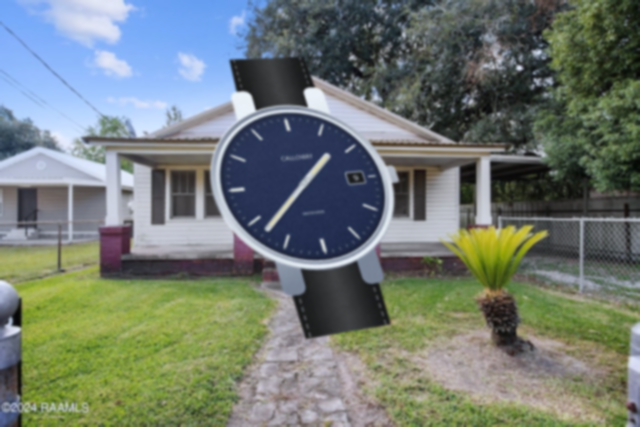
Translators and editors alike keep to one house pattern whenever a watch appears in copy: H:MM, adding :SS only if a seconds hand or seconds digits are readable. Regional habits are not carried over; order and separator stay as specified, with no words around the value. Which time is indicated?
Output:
1:38
